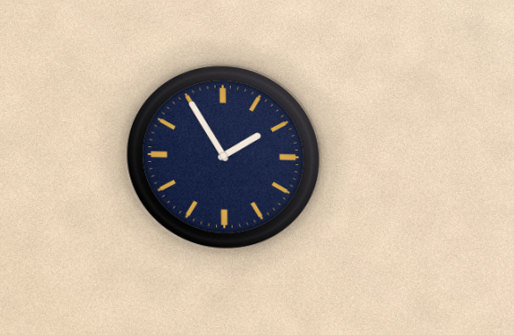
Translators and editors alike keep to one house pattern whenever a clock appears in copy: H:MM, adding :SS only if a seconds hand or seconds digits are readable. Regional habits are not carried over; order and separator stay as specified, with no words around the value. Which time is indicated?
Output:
1:55
